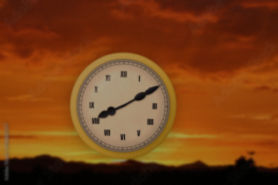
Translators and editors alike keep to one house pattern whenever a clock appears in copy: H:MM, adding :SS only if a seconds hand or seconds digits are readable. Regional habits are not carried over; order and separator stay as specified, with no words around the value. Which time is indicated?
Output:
8:10
